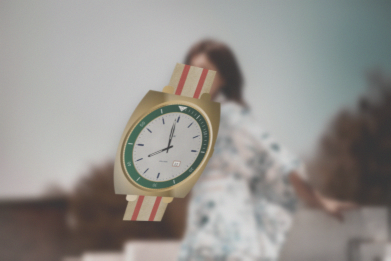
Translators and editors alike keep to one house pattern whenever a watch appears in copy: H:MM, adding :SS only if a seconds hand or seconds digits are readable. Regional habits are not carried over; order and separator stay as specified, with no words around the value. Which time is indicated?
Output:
7:59
